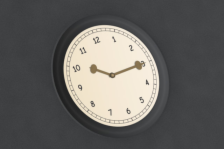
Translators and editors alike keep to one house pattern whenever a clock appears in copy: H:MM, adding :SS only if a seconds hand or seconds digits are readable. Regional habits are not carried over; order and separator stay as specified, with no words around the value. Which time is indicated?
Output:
10:15
